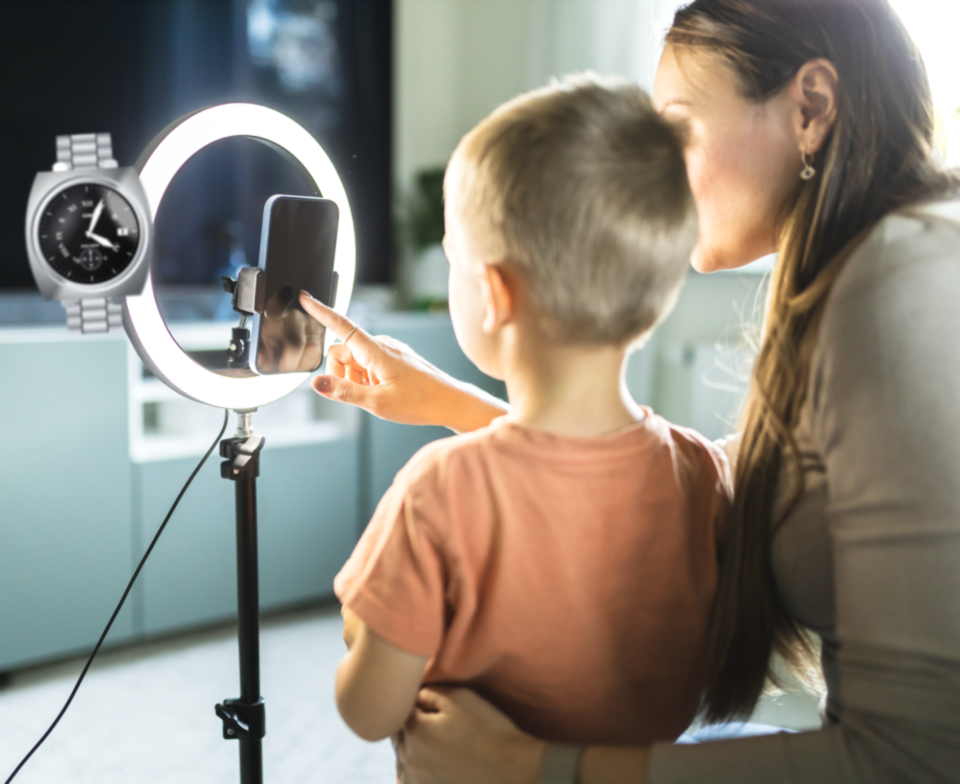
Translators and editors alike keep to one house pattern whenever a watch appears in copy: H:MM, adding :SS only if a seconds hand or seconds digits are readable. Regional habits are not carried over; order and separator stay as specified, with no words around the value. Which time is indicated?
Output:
4:04
